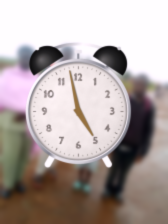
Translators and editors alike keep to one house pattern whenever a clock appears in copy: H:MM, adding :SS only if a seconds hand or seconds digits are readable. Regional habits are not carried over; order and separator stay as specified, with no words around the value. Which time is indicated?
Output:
4:58
